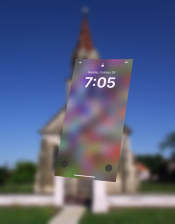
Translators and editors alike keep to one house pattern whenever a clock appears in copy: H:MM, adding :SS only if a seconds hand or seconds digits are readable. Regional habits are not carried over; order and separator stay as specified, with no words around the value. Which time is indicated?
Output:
7:05
